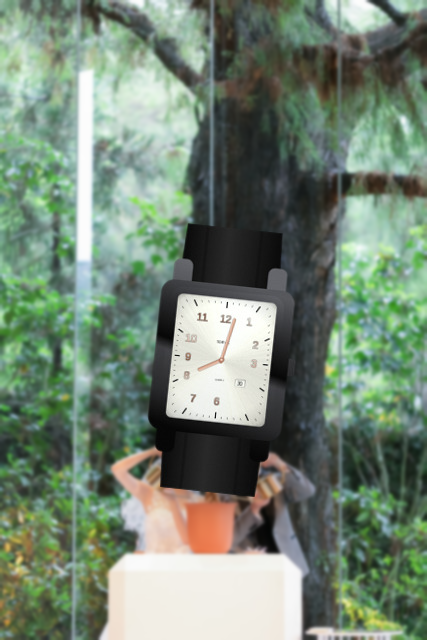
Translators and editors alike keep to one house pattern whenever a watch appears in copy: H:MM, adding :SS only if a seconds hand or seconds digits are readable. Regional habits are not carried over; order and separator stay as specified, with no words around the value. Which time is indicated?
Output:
8:02
